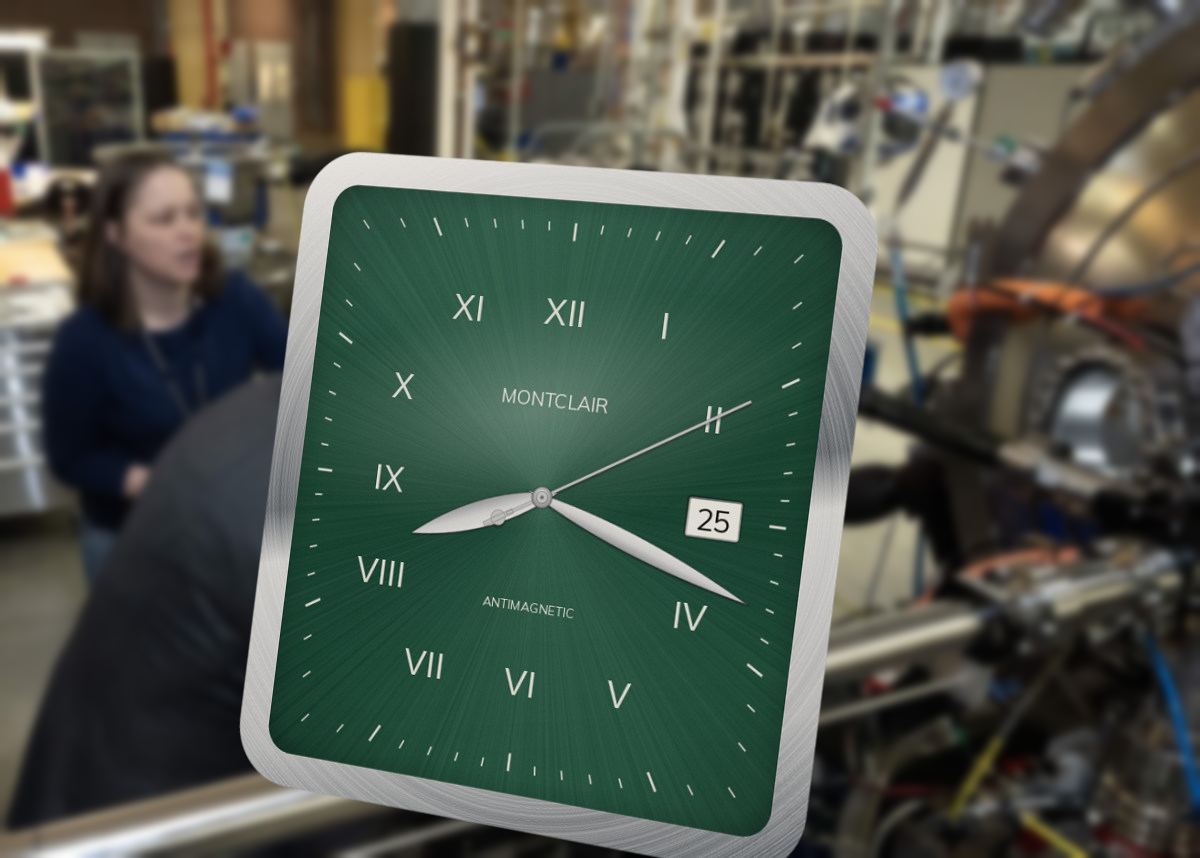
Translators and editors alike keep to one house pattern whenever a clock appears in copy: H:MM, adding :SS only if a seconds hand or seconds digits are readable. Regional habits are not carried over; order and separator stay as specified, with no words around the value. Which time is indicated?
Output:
8:18:10
